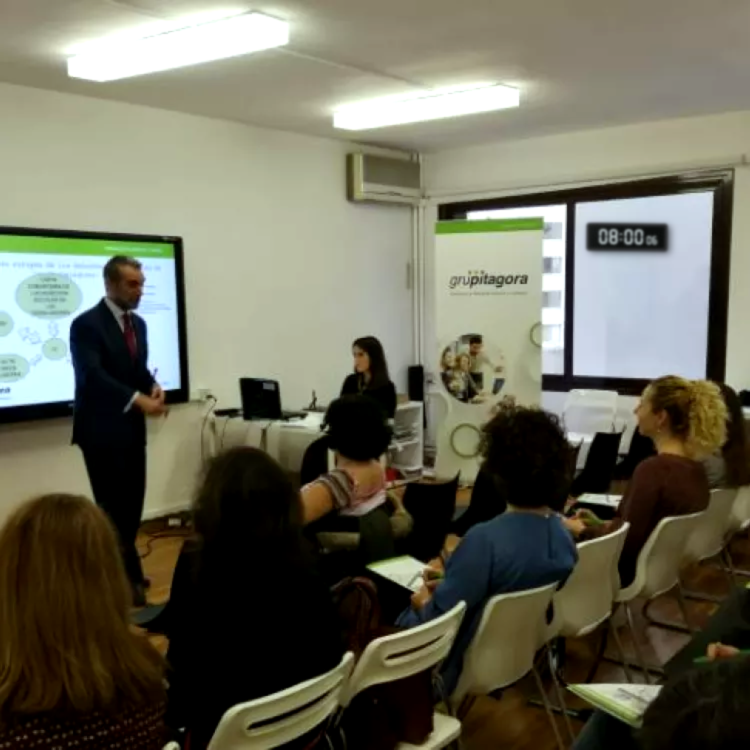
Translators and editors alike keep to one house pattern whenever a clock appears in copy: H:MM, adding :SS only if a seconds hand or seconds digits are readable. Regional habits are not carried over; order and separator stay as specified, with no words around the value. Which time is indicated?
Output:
8:00
